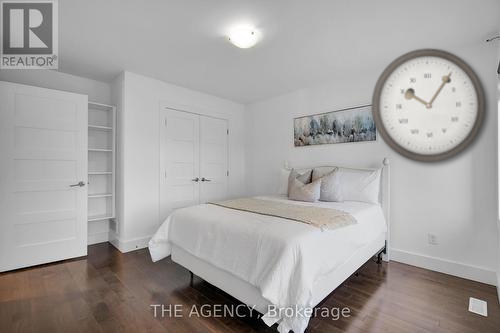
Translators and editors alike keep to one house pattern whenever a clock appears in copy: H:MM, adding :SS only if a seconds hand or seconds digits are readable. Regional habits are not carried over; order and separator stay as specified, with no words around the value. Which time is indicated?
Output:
10:06
